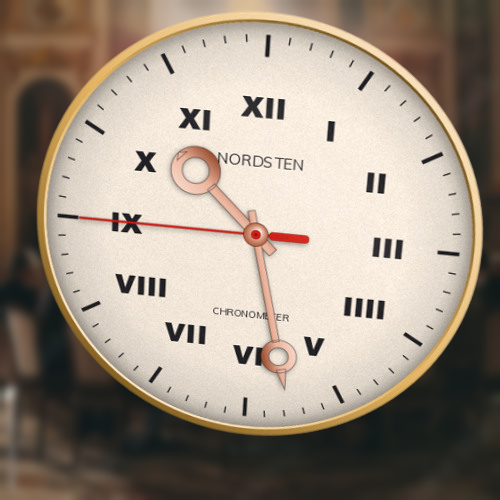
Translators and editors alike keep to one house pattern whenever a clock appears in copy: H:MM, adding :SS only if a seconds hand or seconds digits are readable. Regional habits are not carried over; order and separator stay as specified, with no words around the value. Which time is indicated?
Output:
10:27:45
